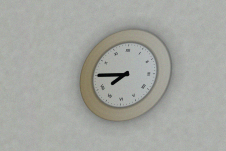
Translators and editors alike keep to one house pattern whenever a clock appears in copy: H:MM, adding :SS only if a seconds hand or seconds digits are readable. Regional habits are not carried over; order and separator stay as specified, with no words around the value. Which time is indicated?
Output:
7:45
